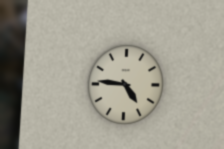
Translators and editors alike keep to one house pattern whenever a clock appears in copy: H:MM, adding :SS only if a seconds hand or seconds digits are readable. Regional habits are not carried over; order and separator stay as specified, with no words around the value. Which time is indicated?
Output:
4:46
